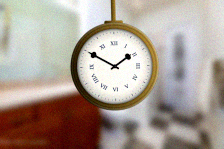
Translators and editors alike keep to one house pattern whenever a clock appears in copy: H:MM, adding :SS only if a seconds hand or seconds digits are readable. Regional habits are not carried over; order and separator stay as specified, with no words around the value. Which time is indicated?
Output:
1:50
